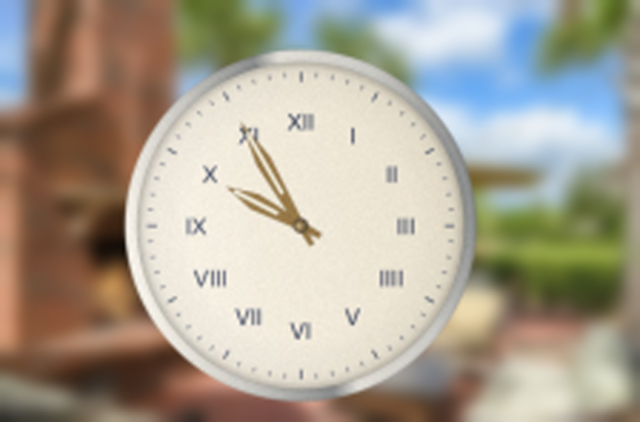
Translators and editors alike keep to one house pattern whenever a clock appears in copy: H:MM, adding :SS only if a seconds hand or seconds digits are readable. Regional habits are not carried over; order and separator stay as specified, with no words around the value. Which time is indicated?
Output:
9:55
